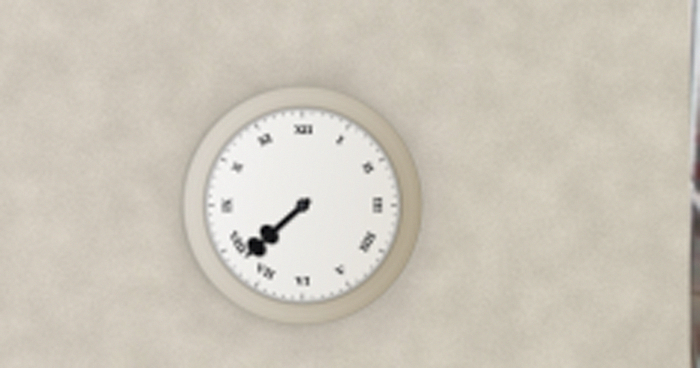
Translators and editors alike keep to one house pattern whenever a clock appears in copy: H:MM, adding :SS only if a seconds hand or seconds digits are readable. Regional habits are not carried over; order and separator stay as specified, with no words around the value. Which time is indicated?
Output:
7:38
